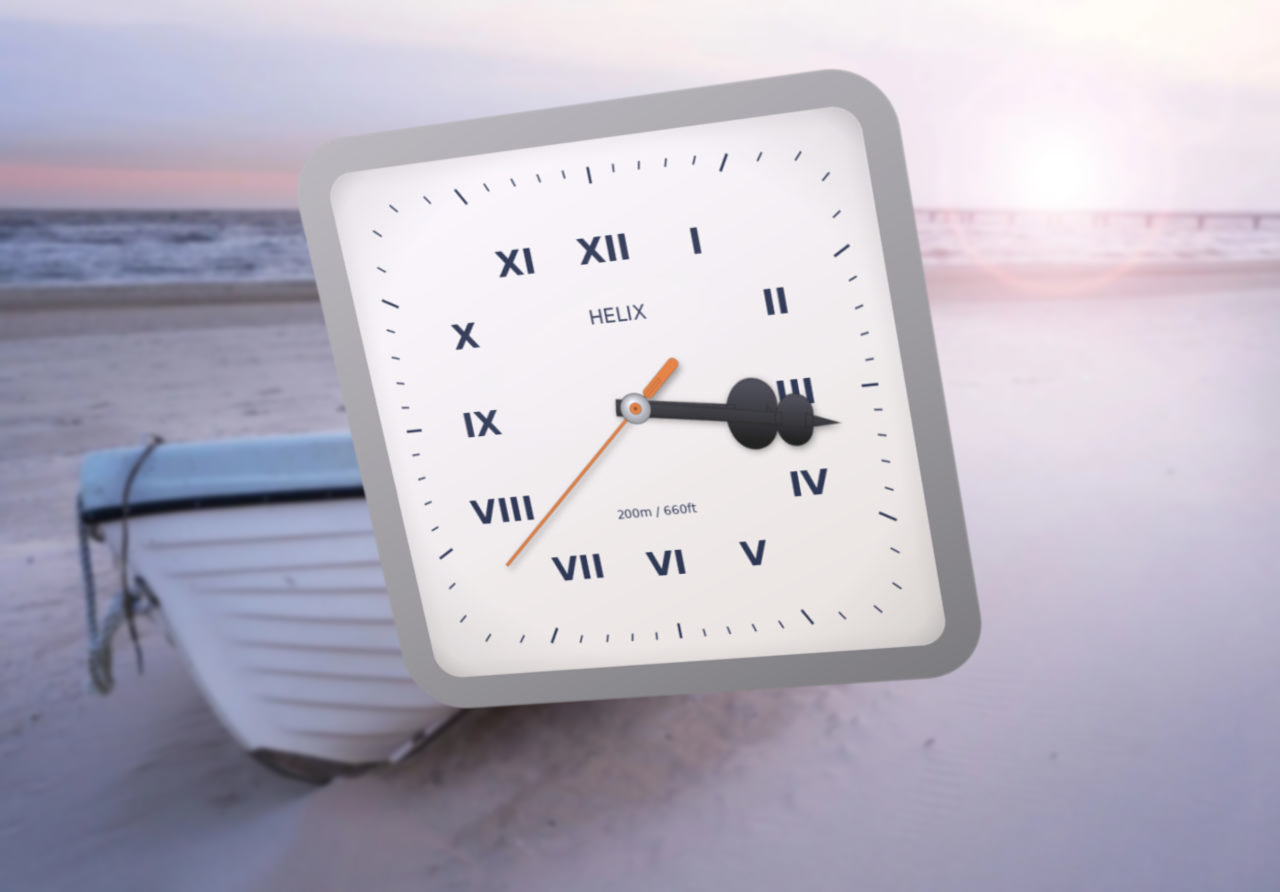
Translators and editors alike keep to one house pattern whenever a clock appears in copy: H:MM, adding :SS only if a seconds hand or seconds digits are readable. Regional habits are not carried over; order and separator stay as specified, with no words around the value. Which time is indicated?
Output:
3:16:38
